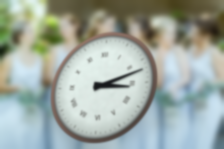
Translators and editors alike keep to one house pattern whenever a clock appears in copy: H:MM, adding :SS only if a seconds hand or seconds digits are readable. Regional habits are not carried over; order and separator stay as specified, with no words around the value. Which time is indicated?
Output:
3:12
